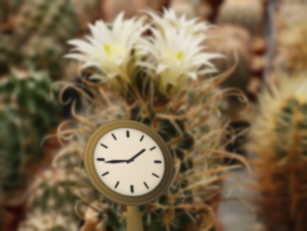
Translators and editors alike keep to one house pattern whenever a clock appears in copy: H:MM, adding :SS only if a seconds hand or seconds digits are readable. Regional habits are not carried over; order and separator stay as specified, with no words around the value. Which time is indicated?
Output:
1:44
